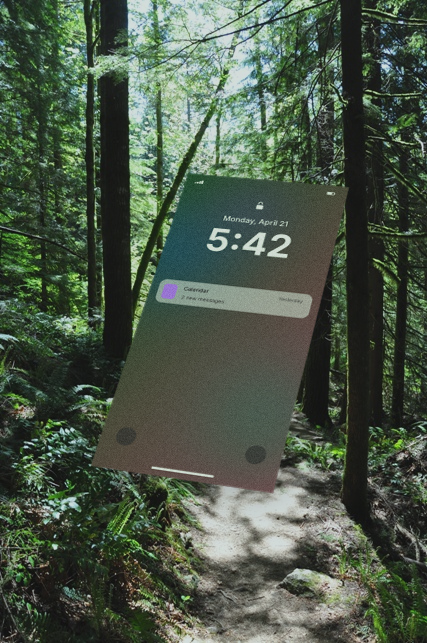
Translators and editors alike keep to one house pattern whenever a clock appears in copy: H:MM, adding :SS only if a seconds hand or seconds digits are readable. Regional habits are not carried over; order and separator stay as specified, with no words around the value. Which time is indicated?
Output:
5:42
